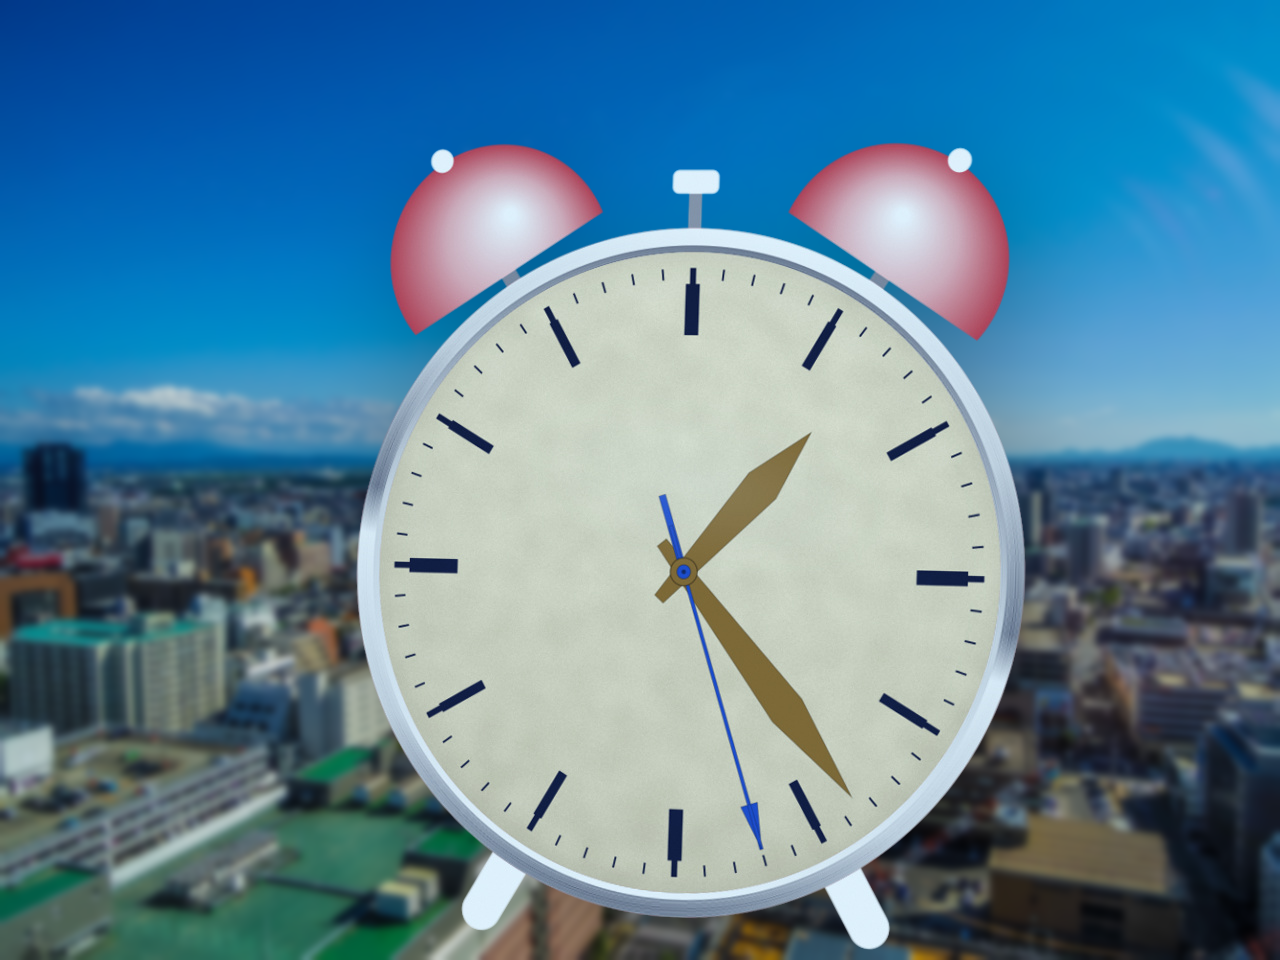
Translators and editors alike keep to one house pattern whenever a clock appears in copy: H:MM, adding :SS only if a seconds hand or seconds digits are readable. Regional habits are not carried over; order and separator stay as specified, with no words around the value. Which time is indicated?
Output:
1:23:27
